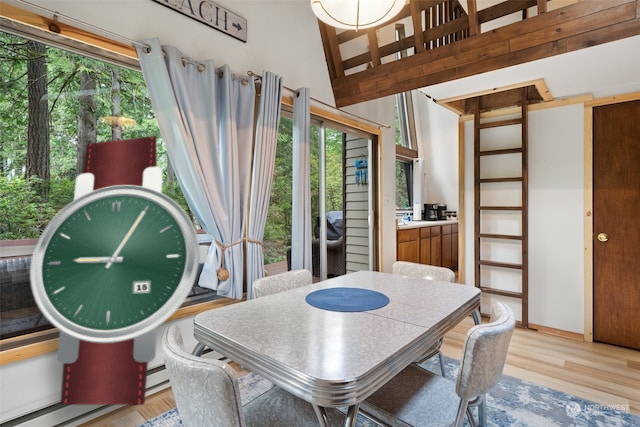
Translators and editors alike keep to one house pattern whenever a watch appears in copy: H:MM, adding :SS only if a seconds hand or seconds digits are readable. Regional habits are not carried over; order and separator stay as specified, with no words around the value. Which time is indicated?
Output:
9:05
